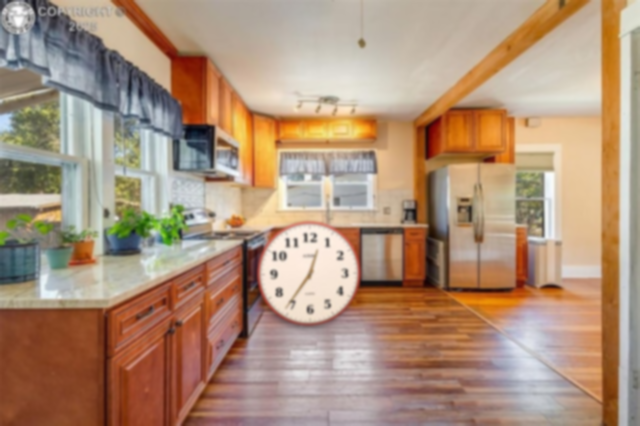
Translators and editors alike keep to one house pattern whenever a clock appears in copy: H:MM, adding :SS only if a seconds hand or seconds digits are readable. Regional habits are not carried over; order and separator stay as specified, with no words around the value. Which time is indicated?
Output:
12:36
